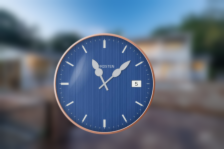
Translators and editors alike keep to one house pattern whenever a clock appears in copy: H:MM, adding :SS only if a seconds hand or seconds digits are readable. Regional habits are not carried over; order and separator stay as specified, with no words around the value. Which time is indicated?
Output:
11:08
